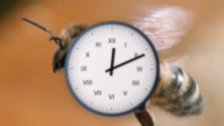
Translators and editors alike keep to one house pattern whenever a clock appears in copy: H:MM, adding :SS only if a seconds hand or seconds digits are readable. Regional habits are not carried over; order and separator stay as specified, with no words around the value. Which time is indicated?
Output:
12:11
